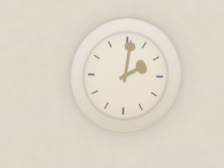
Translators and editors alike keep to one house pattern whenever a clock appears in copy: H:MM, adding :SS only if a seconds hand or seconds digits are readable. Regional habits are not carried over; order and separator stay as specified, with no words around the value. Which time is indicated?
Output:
2:01
